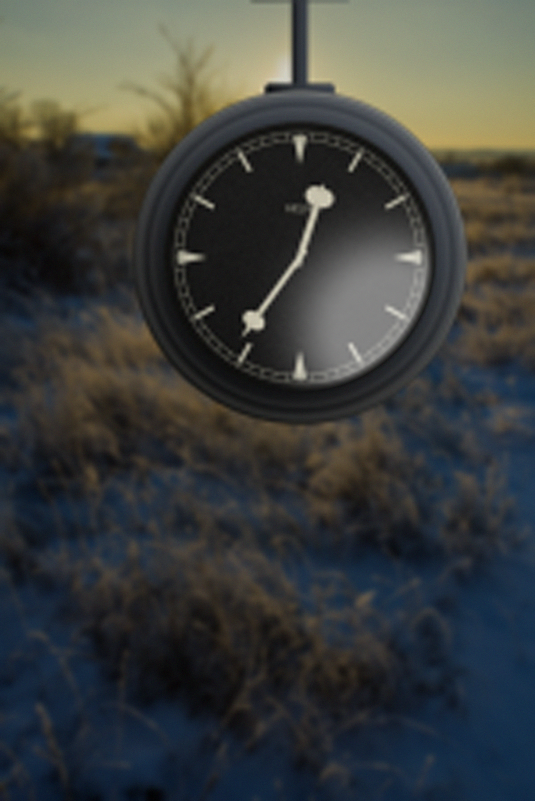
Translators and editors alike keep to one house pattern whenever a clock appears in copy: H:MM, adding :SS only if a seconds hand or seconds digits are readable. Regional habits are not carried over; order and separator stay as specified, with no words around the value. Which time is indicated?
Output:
12:36
